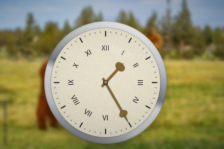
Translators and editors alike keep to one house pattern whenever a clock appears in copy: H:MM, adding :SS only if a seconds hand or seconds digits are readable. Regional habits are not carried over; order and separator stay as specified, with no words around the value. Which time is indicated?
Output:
1:25
